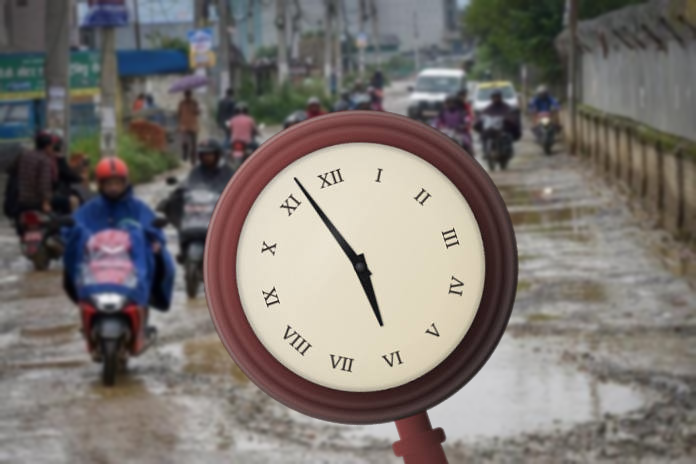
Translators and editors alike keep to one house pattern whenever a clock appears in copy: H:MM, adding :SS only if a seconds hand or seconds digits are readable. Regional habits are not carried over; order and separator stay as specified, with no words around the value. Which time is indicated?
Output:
5:57
